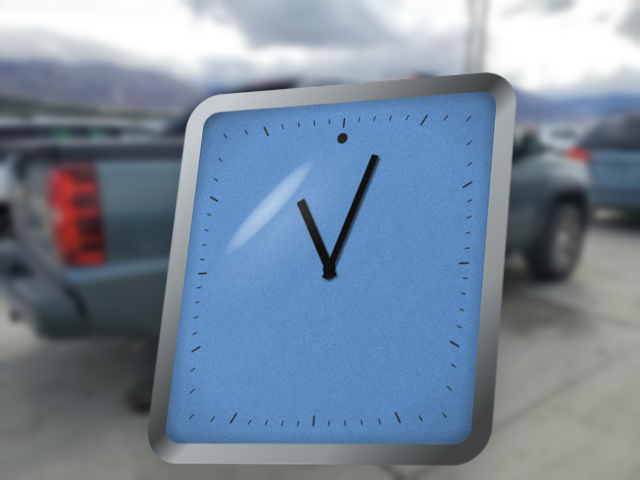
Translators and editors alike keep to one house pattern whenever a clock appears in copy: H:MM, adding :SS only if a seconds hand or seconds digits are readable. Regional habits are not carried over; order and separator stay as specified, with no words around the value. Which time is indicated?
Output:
11:03
